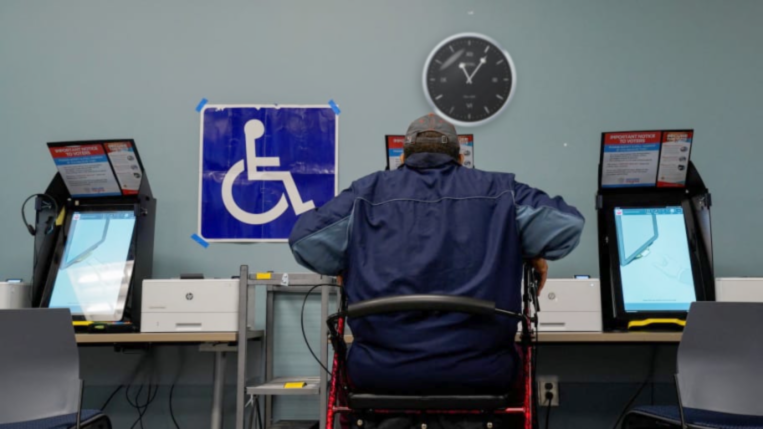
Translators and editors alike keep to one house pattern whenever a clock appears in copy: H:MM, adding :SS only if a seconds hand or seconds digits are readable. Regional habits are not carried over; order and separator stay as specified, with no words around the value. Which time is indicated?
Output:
11:06
